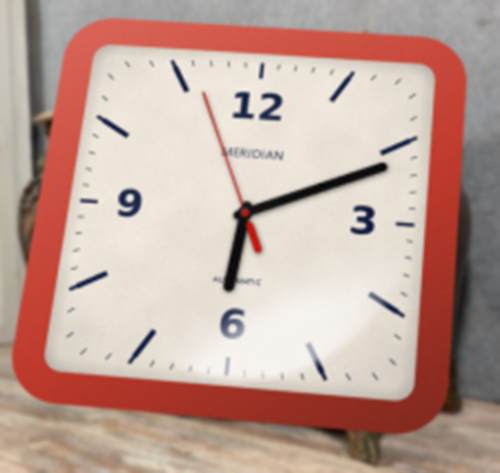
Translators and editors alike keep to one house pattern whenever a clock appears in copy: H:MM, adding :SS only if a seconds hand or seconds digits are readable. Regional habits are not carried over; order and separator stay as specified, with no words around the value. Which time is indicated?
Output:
6:10:56
